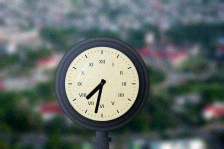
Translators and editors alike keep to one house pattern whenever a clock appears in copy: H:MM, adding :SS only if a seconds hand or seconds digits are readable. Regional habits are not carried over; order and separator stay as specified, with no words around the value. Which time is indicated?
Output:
7:32
